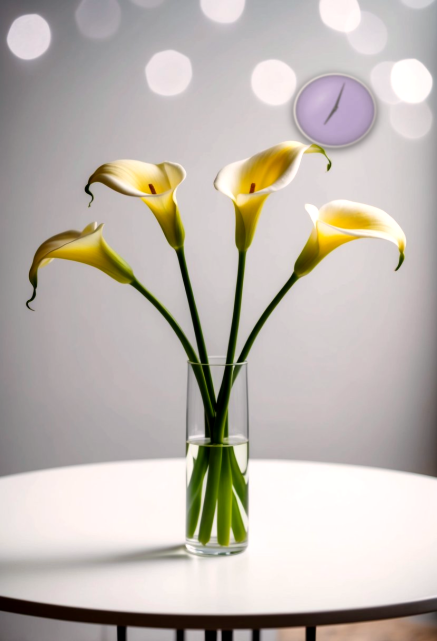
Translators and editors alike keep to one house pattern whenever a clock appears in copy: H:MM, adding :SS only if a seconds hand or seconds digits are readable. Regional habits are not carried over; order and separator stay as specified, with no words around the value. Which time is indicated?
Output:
7:03
